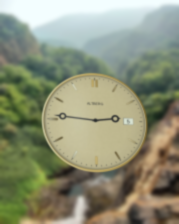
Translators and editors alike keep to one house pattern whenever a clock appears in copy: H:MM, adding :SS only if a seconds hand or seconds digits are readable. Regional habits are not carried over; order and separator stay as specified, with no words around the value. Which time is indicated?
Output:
2:46
